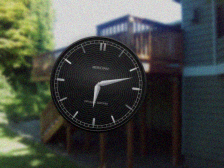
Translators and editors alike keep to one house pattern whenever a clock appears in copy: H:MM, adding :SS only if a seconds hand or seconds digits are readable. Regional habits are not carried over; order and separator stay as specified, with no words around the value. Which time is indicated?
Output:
6:12
